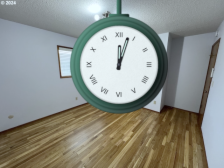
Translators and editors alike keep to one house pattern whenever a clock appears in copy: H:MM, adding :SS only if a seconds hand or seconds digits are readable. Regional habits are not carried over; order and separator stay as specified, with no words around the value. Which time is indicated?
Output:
12:03
